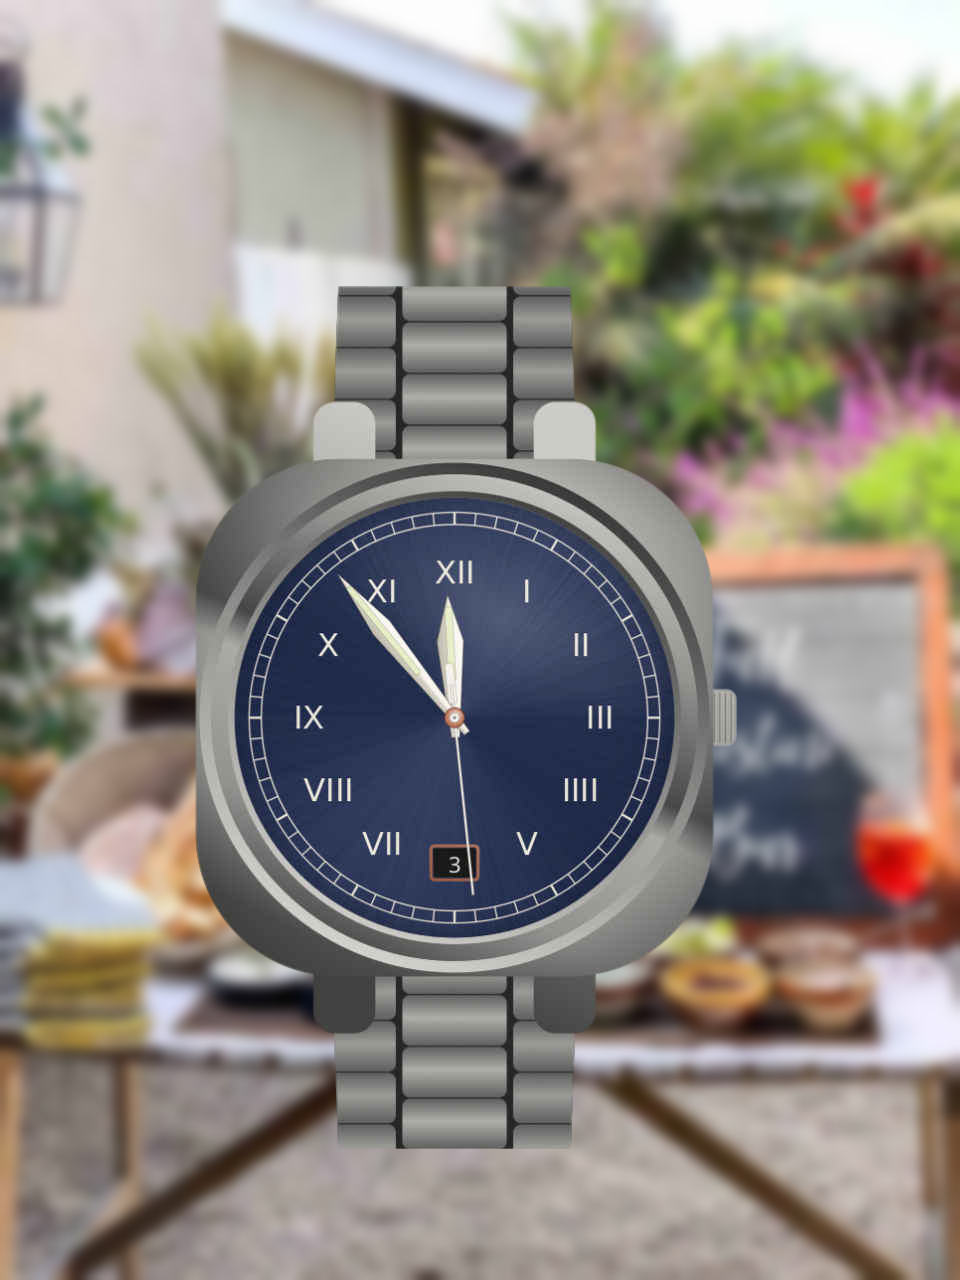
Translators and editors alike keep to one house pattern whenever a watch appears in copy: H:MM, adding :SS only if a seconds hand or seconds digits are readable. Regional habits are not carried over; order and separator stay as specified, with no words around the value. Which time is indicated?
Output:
11:53:29
